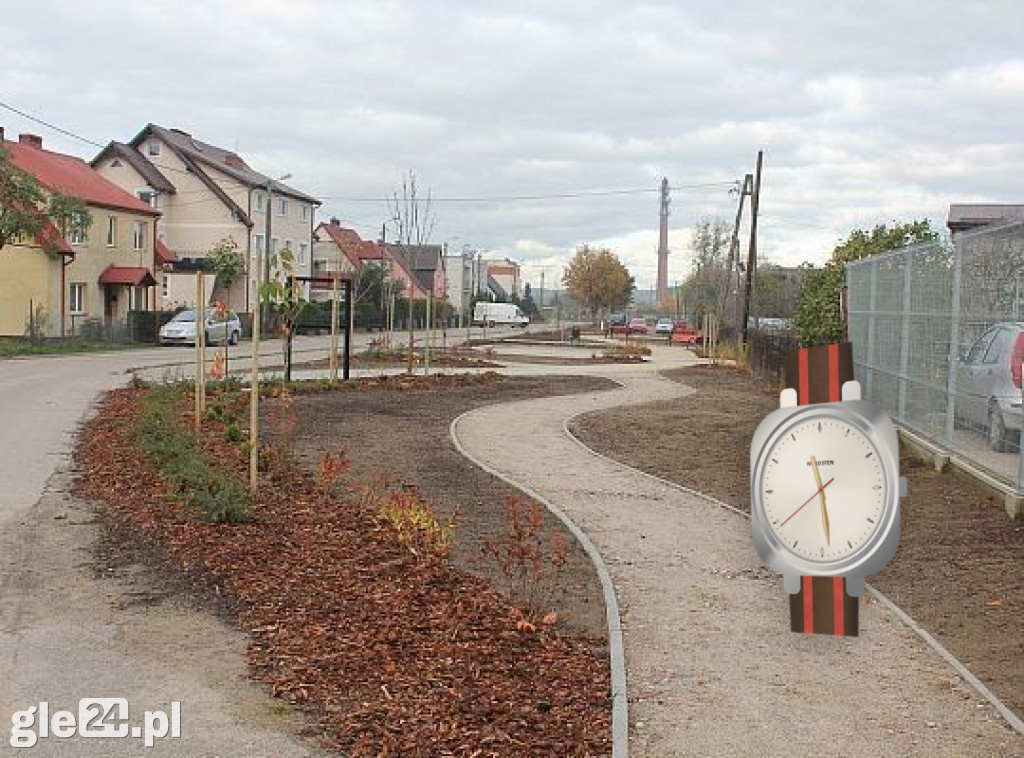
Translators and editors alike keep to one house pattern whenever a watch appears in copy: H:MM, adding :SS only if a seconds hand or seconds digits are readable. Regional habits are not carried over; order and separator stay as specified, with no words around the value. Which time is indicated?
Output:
11:28:39
